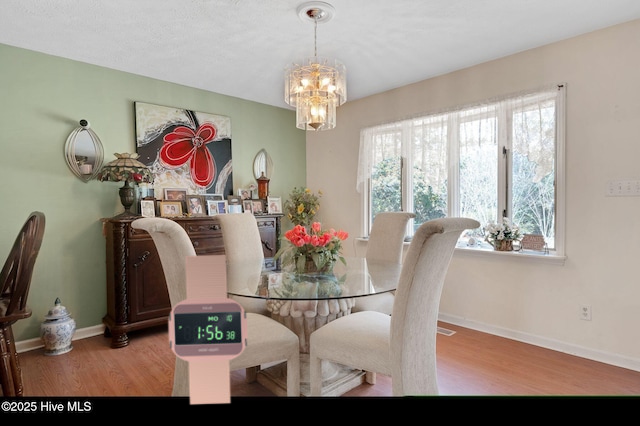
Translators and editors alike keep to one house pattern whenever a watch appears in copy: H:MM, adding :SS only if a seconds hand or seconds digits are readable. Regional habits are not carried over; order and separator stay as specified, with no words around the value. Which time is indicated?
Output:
1:56
